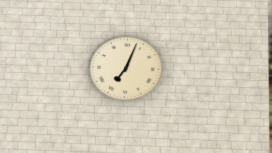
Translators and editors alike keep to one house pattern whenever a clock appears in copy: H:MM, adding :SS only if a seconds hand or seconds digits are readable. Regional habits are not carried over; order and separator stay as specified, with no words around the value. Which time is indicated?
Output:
7:03
